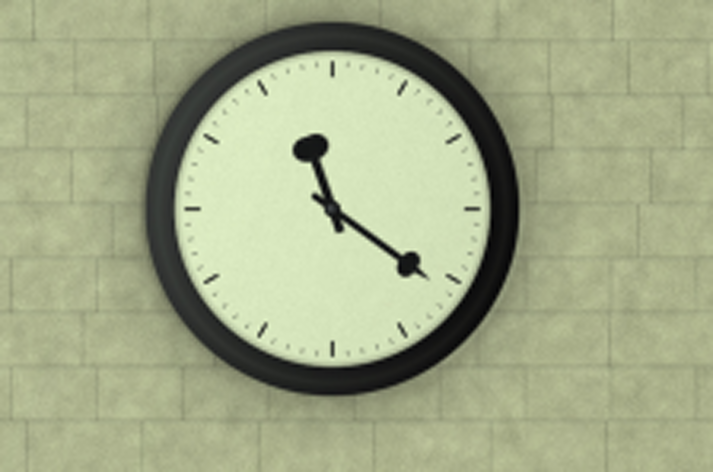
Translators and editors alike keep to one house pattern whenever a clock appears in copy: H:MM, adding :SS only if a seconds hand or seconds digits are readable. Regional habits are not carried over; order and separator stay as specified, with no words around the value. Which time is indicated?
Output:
11:21
